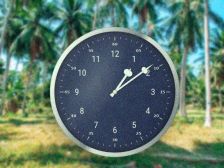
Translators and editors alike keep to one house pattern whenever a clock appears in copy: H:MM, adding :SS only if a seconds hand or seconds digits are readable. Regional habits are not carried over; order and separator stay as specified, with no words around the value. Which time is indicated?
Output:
1:09
